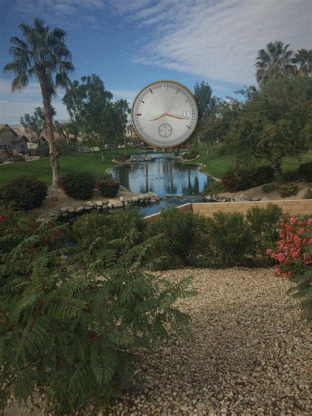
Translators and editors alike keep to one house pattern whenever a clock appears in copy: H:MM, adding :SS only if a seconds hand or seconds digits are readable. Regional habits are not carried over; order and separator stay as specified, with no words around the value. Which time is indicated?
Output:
8:17
